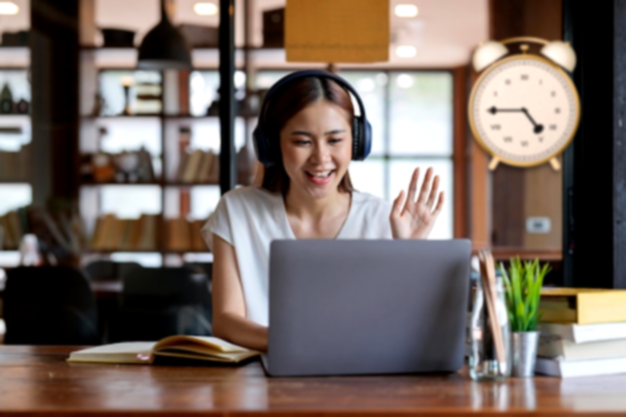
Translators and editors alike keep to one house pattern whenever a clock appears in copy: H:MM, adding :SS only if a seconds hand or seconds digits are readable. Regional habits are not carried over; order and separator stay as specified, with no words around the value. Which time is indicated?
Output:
4:45
